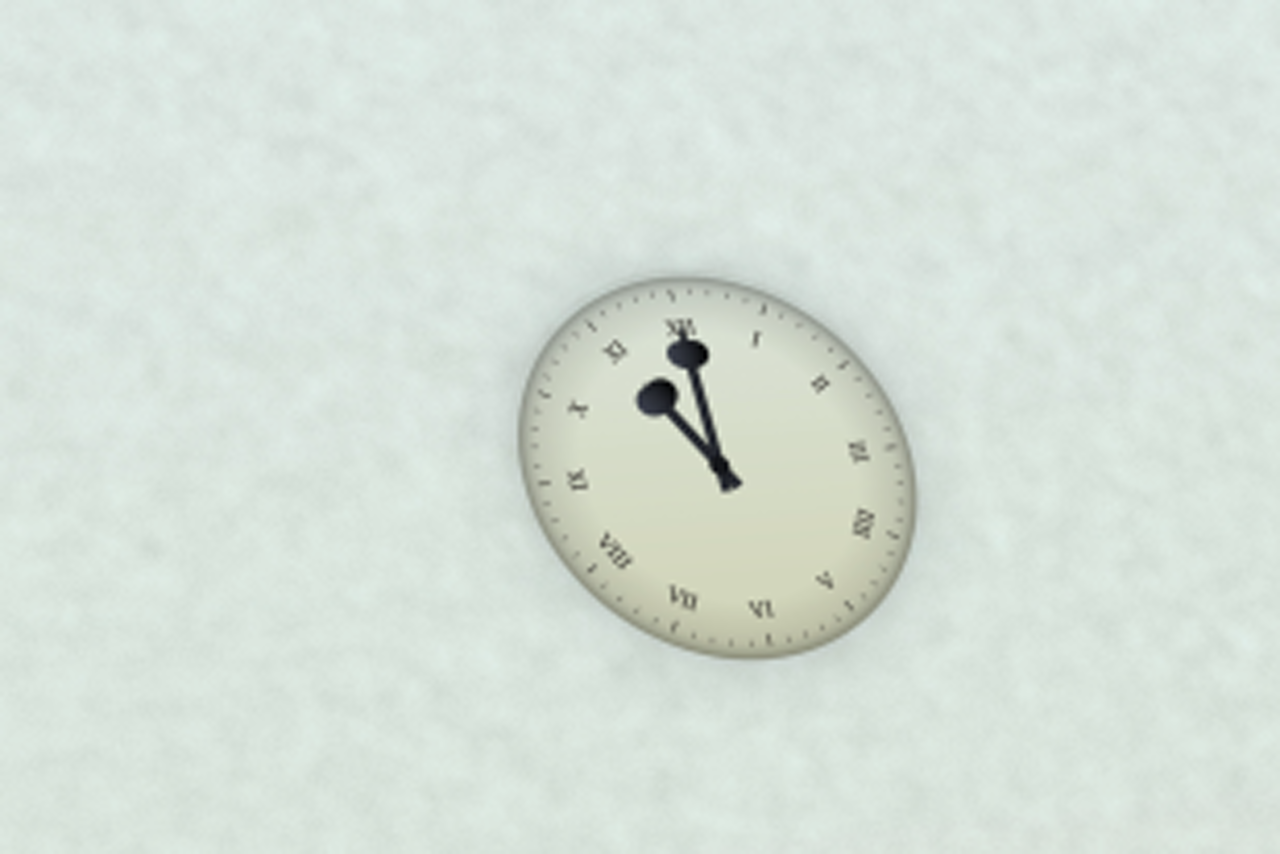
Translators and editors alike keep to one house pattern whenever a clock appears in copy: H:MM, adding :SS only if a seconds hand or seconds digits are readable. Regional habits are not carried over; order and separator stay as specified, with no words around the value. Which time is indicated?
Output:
11:00
